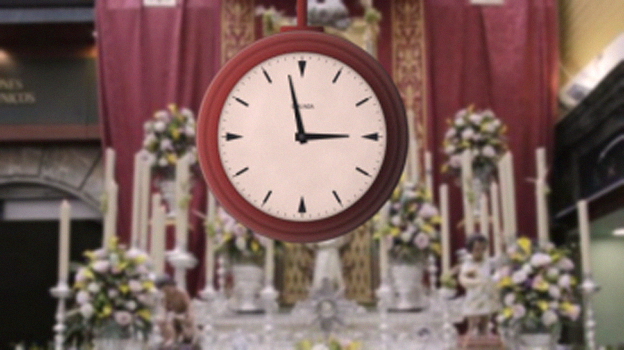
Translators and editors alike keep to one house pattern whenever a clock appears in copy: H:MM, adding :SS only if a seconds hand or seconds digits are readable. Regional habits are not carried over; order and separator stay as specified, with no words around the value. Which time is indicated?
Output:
2:58
